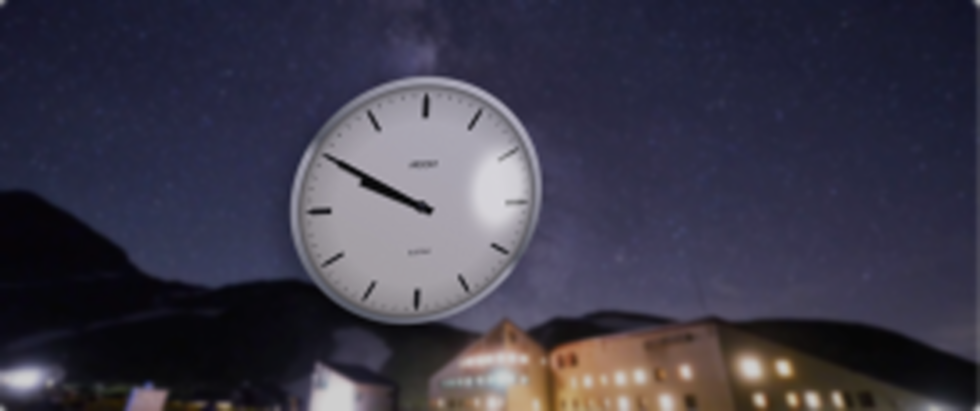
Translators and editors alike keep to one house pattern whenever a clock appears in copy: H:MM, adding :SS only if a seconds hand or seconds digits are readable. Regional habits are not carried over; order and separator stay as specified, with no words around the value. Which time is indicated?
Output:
9:50
